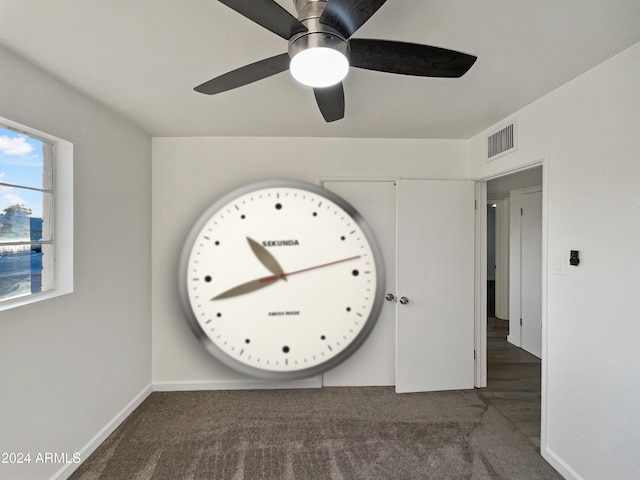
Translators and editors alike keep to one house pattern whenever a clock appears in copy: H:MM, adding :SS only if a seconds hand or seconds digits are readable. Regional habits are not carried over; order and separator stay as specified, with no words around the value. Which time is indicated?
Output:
10:42:13
